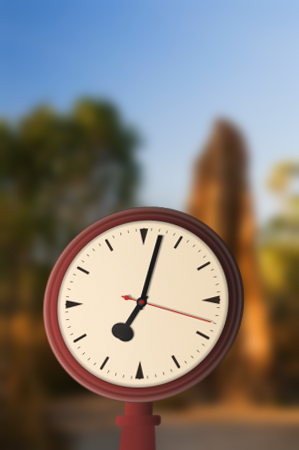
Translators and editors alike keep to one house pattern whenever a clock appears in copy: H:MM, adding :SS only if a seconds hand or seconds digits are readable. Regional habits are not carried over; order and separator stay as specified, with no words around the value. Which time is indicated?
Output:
7:02:18
